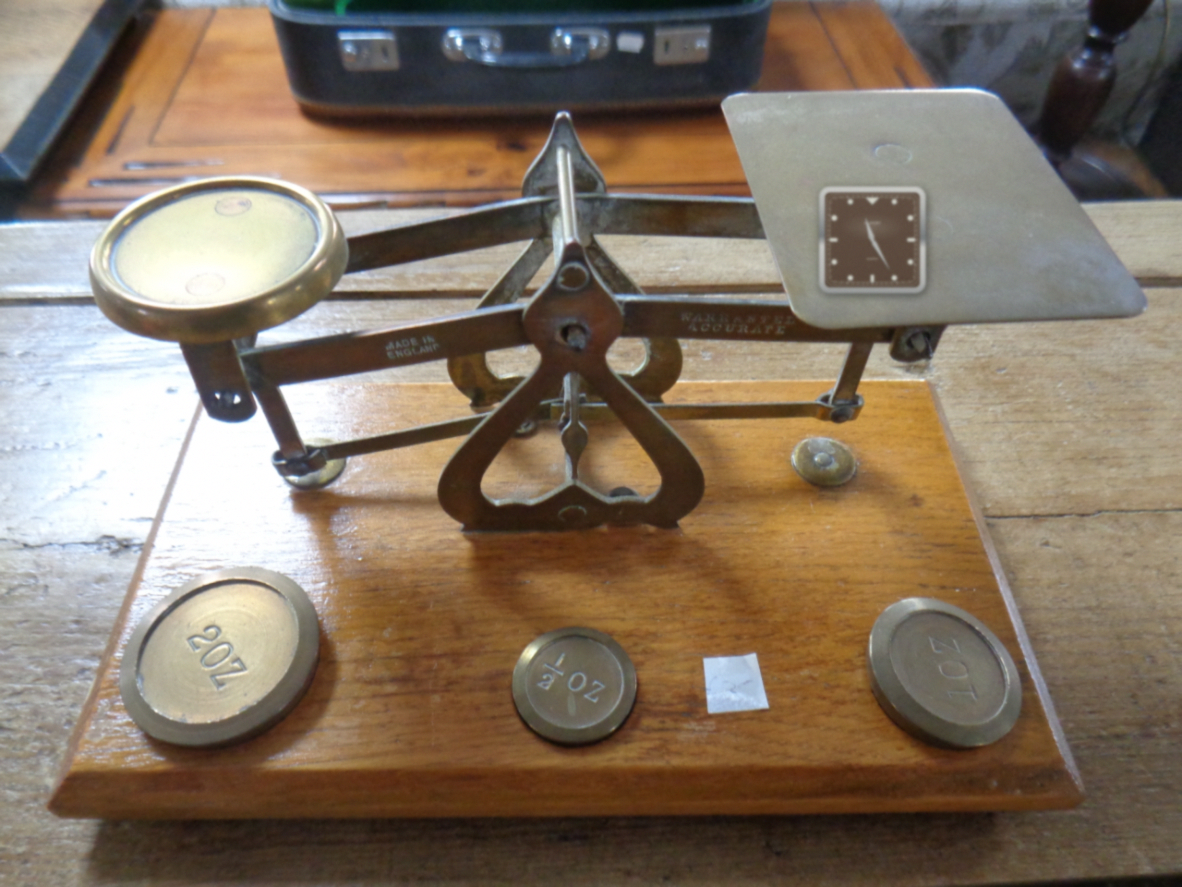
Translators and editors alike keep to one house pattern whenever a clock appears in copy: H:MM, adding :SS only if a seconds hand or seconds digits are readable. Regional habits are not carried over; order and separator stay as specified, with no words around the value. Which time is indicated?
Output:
11:25
